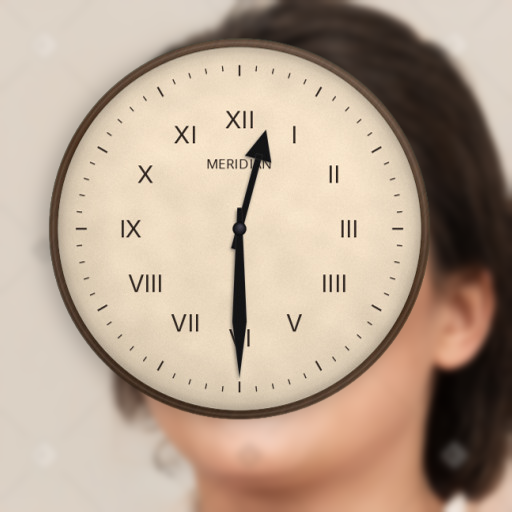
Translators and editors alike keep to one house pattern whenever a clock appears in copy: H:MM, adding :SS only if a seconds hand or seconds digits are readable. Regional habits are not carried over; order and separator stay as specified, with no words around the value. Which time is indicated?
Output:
12:30
